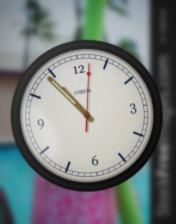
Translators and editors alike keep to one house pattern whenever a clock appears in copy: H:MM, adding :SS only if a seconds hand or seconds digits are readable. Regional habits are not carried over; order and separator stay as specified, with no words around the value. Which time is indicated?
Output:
10:54:02
